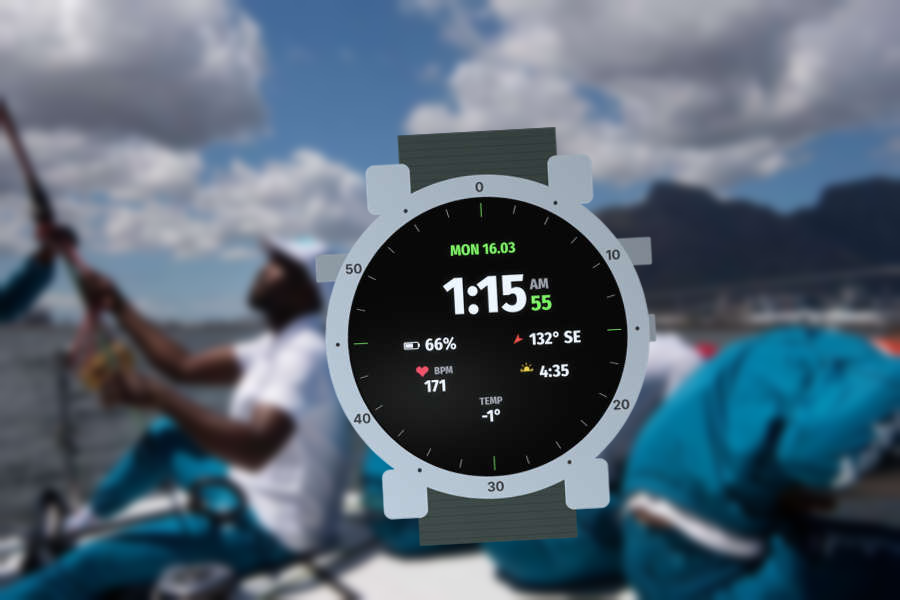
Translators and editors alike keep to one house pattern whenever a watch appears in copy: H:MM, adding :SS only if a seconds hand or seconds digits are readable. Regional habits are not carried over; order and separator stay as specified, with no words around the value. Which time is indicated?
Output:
1:15:55
